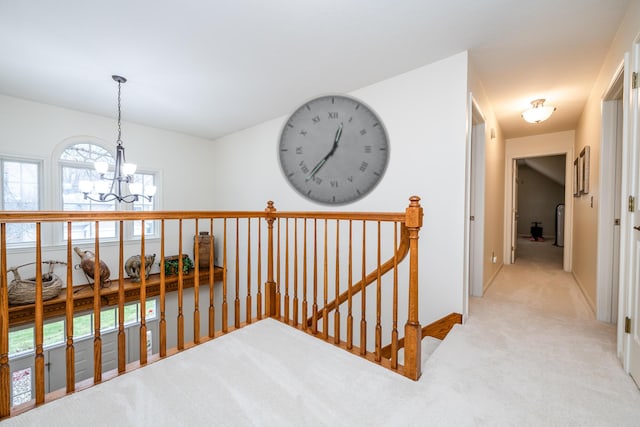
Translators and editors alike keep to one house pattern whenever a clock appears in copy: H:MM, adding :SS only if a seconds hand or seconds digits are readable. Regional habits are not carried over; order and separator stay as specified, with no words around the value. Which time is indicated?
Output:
12:37
